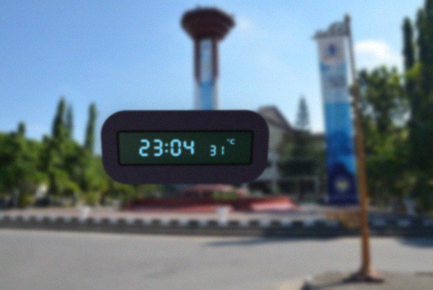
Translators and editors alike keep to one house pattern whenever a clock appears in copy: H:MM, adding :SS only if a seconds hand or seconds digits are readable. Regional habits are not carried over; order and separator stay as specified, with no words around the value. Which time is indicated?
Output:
23:04
